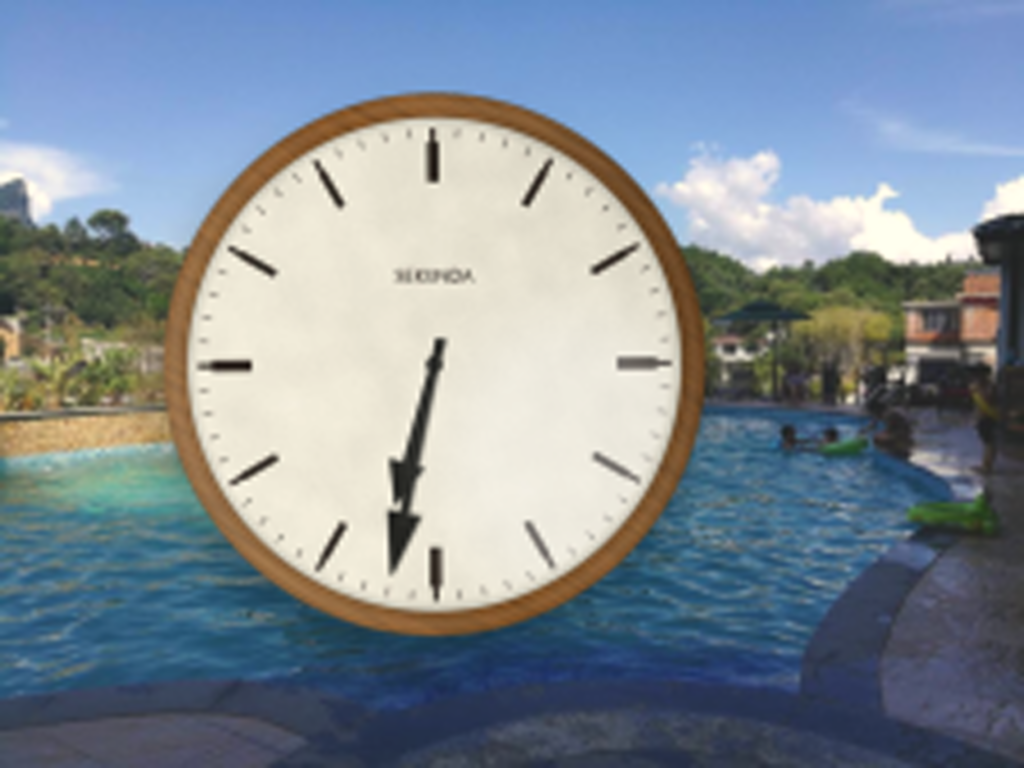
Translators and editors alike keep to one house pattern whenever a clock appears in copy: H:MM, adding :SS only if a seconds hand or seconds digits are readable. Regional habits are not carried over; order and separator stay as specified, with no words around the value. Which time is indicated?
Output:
6:32
